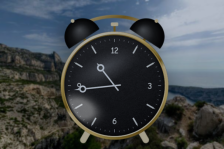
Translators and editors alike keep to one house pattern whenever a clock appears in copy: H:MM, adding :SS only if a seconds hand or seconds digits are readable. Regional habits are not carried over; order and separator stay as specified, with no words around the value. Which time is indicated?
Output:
10:44
